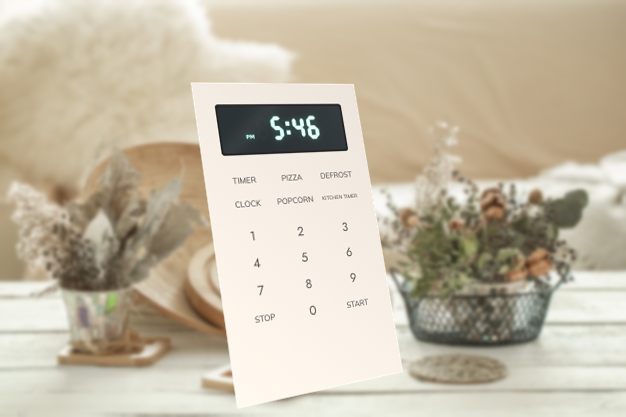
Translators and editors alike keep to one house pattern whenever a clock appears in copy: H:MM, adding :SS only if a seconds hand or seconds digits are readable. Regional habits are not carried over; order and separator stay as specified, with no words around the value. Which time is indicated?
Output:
5:46
